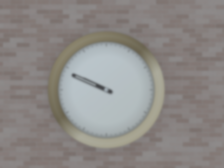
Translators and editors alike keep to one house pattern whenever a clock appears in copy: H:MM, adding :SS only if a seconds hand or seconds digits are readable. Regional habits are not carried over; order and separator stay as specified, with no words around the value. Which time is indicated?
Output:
9:49
